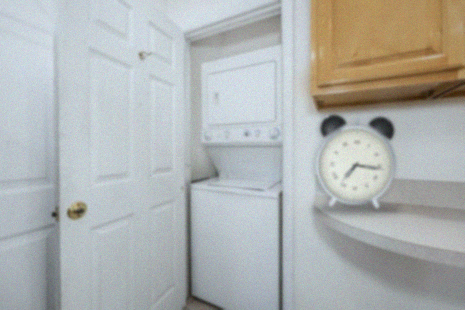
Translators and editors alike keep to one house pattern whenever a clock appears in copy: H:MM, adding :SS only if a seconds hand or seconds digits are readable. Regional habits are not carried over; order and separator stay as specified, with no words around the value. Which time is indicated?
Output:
7:16
